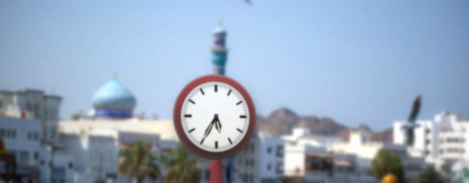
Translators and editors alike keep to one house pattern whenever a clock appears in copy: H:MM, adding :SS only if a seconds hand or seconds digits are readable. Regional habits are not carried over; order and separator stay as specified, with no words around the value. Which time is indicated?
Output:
5:35
